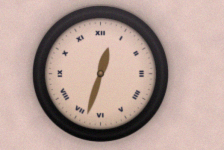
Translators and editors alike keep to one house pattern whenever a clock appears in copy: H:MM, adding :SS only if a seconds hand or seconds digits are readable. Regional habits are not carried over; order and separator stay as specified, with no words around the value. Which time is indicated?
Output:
12:33
